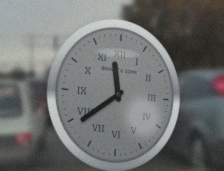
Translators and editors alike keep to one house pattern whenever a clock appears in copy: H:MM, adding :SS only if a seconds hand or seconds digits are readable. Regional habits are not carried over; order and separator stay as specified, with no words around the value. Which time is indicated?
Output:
11:39
